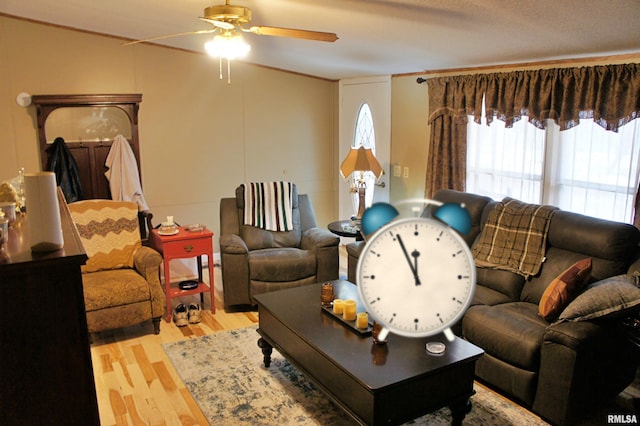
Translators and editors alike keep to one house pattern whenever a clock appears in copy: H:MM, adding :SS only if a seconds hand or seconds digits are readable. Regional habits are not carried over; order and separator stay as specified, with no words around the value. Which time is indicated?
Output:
11:56
